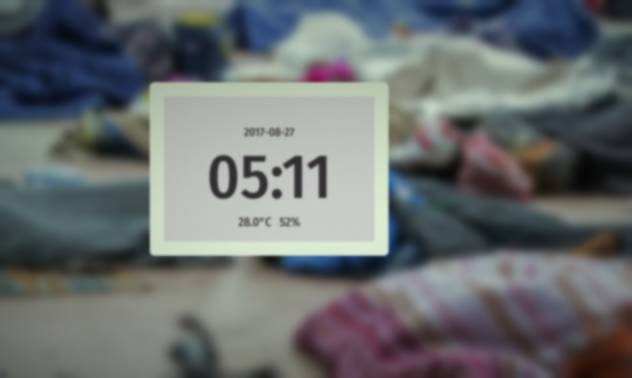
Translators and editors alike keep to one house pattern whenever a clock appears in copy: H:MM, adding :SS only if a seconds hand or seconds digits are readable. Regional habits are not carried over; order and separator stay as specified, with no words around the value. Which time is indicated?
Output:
5:11
